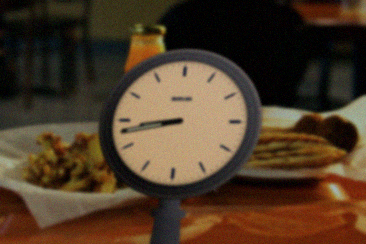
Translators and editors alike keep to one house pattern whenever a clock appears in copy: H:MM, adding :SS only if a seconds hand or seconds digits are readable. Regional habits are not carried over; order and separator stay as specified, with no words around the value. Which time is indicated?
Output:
8:43
